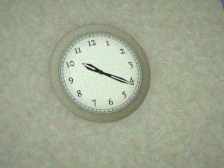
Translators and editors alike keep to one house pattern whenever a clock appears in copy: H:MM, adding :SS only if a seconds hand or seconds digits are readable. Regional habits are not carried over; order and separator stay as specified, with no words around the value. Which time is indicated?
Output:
10:21
